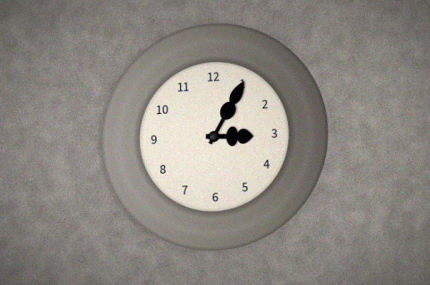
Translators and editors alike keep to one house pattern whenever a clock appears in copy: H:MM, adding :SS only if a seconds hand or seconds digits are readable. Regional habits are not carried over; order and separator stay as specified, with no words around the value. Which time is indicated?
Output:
3:05
